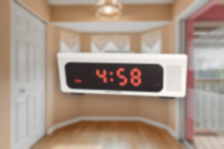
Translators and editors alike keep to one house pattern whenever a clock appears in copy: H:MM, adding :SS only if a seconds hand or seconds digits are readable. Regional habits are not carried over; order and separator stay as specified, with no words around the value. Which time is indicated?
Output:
4:58
